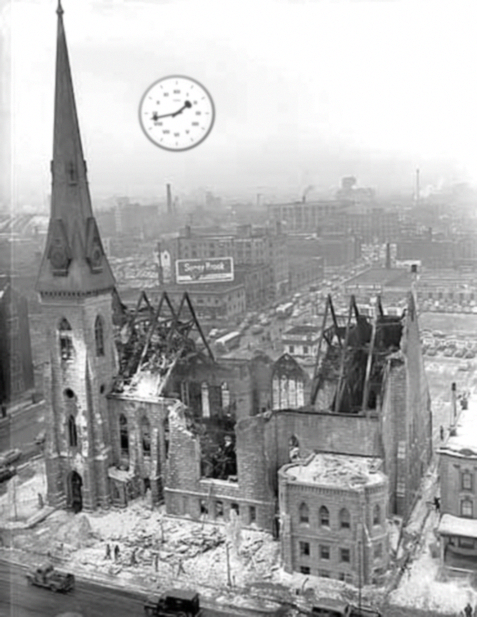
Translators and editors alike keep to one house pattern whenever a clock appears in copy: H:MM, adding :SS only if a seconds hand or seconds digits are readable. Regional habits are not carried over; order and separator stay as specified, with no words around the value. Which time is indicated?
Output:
1:43
